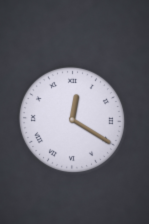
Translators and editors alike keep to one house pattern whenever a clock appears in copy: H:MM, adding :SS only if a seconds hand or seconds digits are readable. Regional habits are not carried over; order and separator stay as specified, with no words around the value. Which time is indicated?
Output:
12:20
